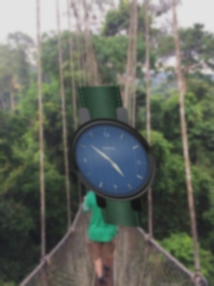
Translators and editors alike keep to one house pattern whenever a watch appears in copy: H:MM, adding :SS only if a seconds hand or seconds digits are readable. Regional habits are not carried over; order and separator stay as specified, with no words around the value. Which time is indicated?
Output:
4:52
